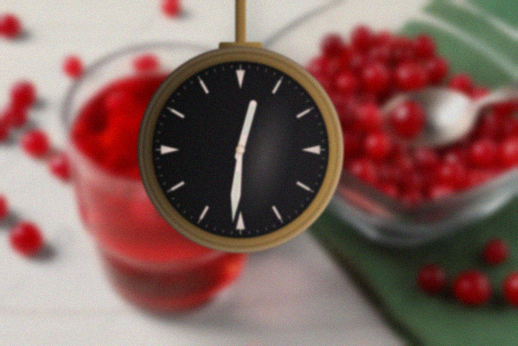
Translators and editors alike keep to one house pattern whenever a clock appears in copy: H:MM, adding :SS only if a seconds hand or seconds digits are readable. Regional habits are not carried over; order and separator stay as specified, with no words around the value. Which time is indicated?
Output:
12:31
